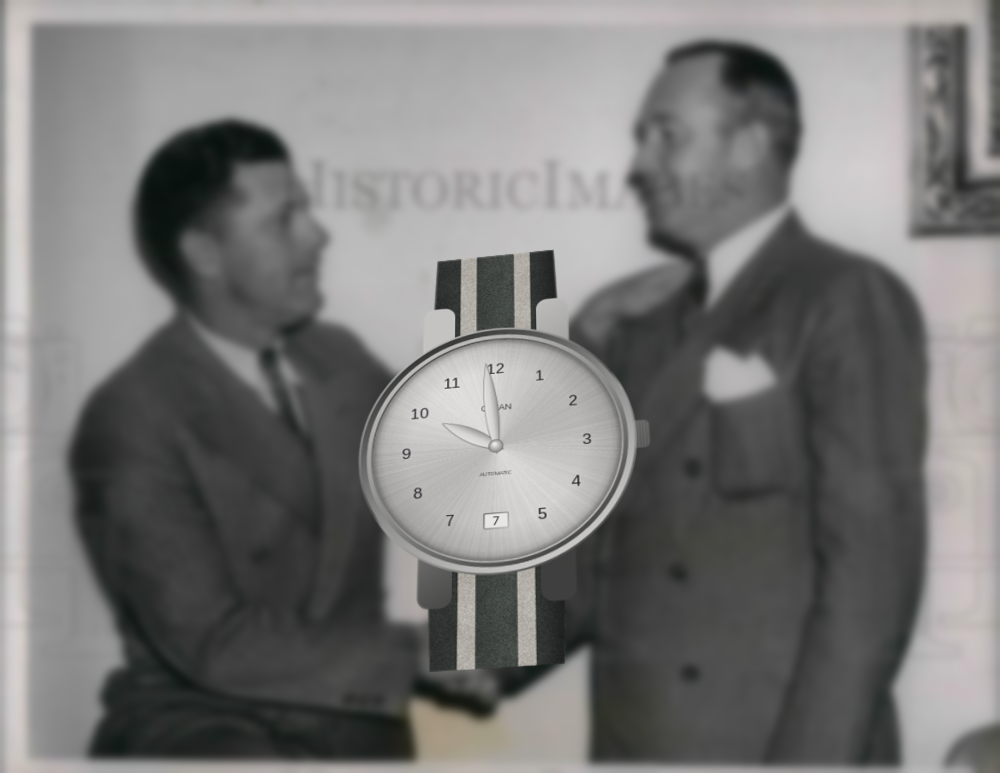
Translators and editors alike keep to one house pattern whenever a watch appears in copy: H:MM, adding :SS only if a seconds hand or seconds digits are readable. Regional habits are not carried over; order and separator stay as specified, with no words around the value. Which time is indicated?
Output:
9:59
